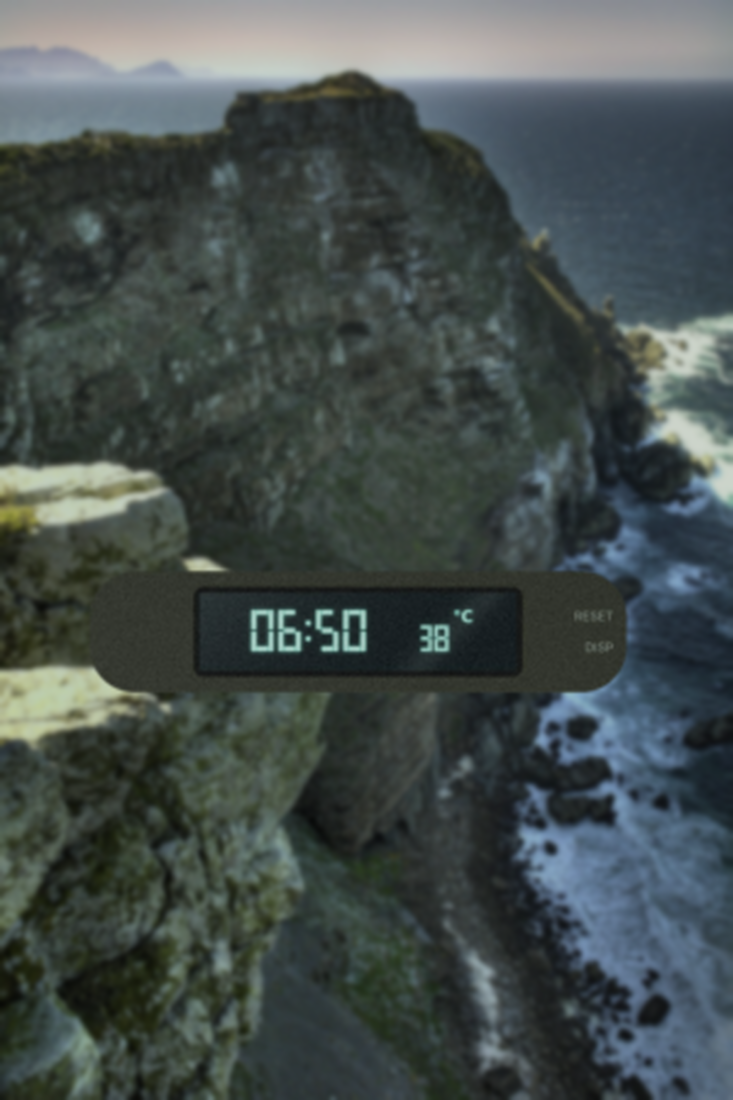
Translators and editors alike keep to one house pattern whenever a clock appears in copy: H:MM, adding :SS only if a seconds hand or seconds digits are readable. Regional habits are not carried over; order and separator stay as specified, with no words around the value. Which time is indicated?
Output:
6:50
